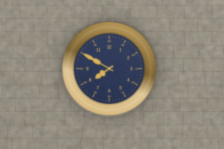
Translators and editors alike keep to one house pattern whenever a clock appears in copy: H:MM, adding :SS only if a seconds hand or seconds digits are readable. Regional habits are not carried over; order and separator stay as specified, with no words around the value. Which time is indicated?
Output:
7:50
